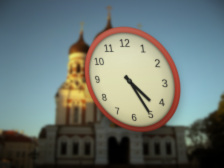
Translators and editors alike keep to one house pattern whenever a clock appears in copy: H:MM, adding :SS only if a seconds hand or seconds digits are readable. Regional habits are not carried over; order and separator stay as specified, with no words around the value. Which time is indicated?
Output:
4:25
